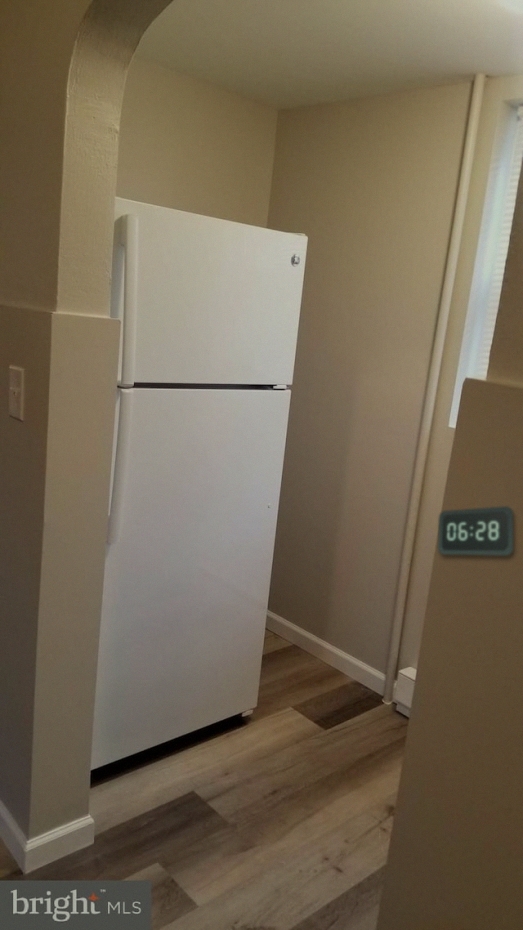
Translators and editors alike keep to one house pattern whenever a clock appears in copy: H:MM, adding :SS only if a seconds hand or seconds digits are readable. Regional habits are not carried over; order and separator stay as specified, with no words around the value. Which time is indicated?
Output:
6:28
